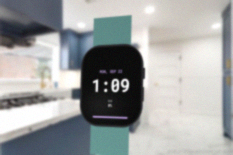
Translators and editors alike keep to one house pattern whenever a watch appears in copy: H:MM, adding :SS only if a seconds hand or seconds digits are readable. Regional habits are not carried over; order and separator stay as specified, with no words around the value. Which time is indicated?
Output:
1:09
